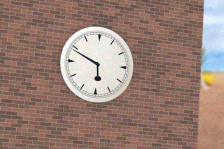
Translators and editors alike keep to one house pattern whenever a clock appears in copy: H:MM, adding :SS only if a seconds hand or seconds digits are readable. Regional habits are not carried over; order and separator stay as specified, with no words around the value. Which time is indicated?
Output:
5:49
